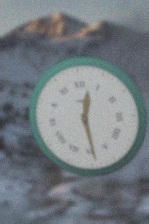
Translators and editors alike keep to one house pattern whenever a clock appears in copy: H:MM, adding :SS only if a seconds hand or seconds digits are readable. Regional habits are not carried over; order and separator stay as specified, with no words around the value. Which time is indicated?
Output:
12:29
